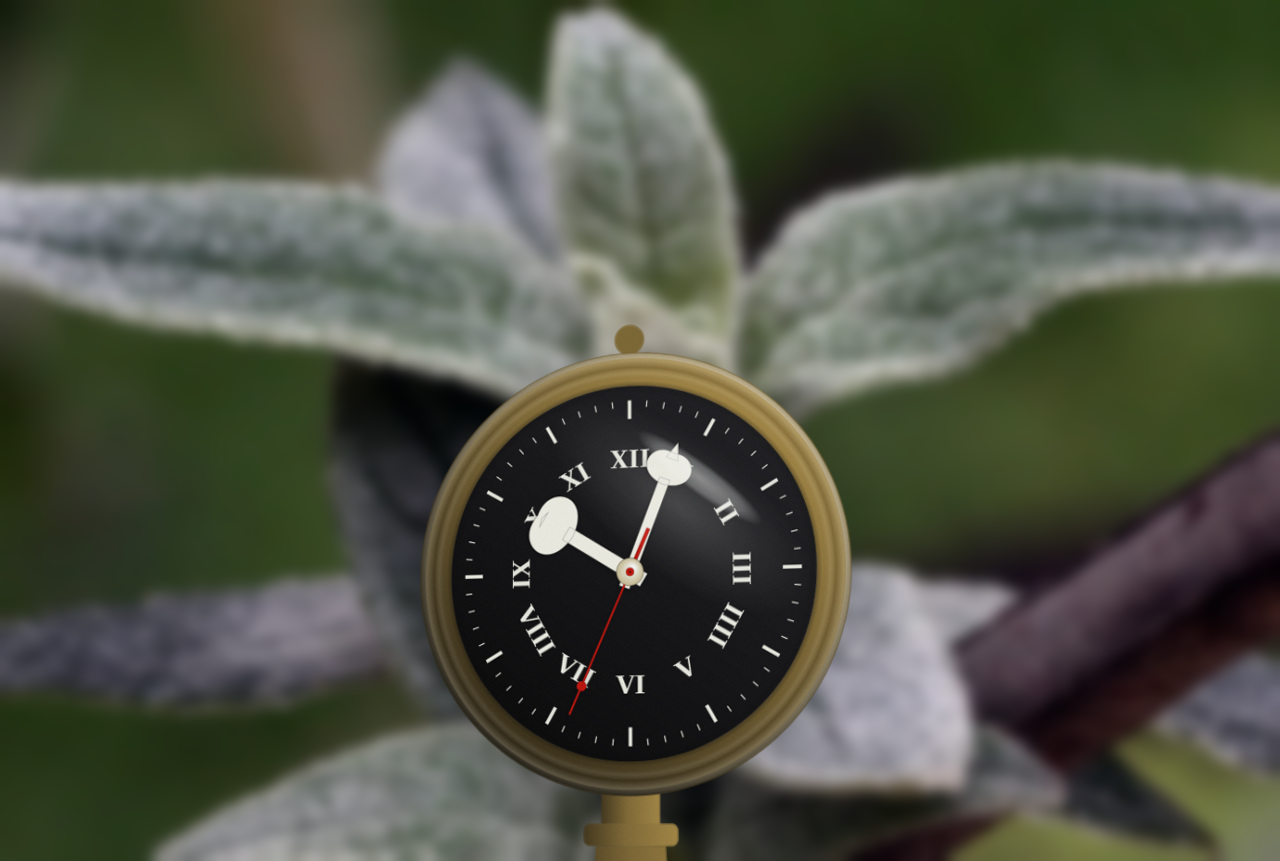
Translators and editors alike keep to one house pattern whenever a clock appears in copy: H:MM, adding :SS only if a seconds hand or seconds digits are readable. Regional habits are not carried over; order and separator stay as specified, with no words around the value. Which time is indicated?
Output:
10:03:34
